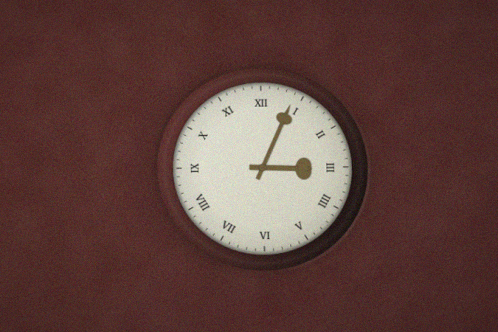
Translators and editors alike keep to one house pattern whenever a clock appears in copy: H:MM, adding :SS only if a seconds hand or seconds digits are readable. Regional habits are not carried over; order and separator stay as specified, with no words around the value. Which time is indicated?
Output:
3:04
